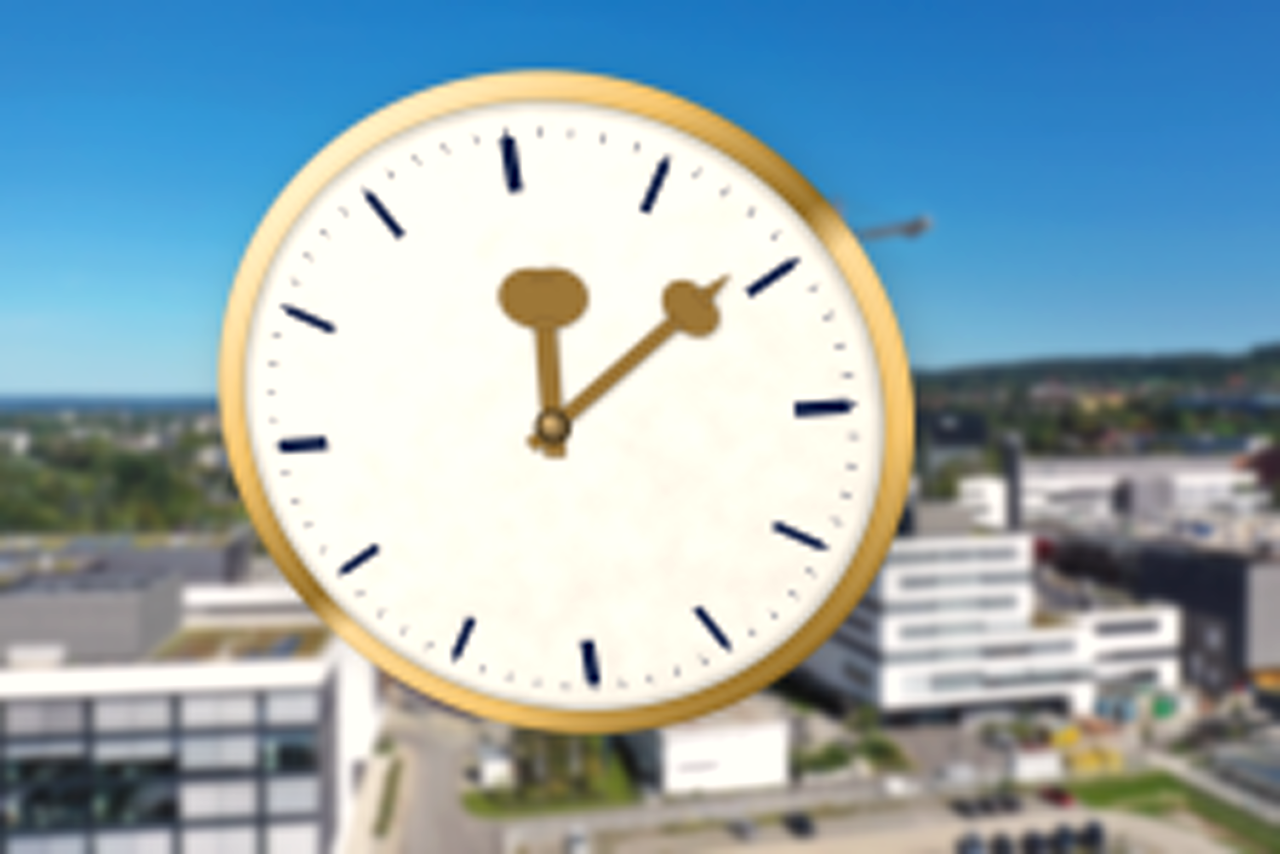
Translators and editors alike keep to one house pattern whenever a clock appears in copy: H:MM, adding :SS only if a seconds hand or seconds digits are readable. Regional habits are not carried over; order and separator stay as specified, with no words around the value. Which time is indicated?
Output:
12:09
